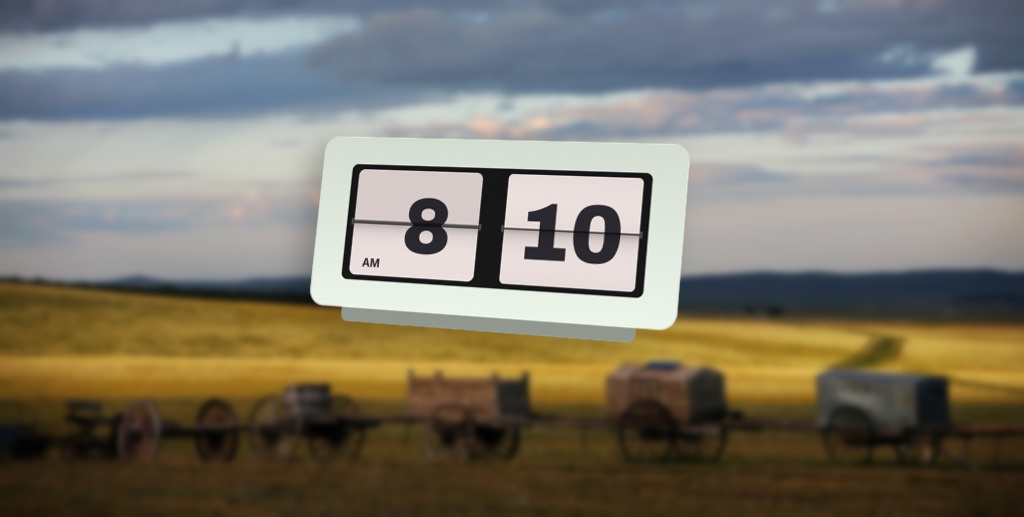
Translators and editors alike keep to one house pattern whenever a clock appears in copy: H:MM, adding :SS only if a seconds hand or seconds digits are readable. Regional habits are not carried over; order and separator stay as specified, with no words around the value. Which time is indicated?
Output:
8:10
